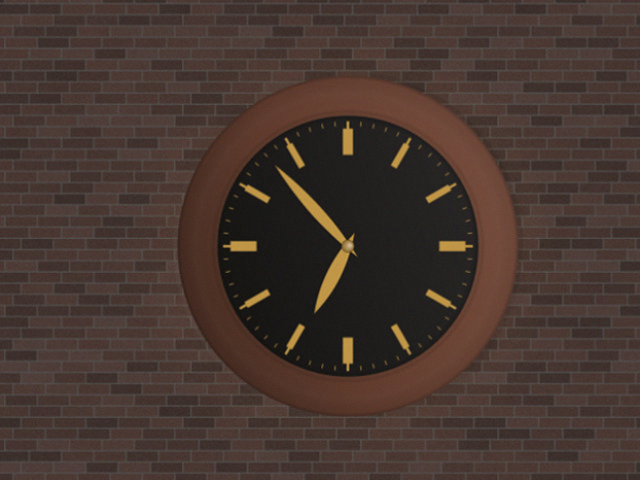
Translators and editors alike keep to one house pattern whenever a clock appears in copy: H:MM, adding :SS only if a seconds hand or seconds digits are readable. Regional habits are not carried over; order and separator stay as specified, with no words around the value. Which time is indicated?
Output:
6:53
